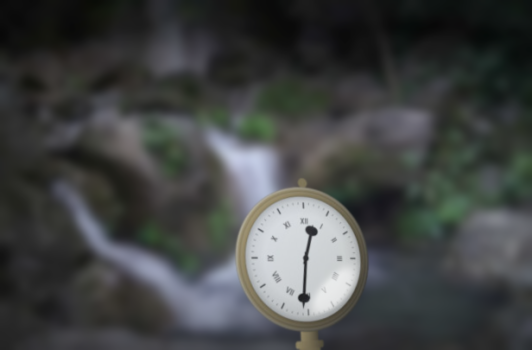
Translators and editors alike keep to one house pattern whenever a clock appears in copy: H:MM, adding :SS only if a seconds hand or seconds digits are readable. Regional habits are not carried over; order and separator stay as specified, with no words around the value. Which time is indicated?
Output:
12:31
